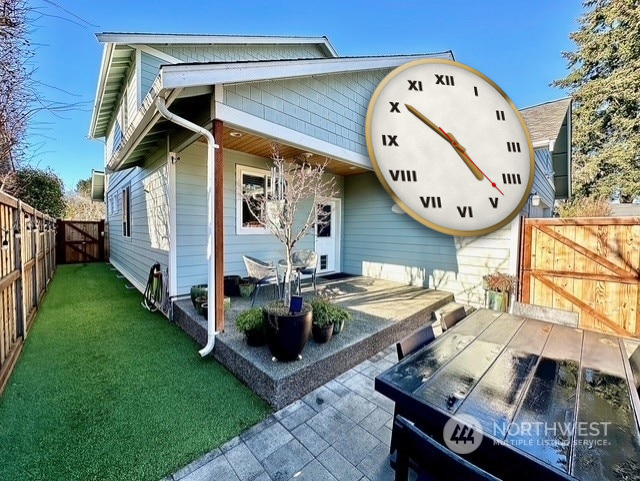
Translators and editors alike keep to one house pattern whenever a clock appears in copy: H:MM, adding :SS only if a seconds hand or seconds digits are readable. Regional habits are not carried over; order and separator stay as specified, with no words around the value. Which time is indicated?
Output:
4:51:23
